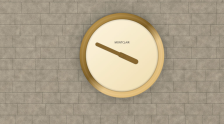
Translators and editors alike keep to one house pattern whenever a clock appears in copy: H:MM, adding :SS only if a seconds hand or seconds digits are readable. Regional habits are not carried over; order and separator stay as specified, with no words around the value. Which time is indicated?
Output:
3:49
